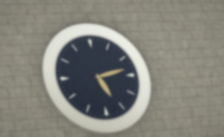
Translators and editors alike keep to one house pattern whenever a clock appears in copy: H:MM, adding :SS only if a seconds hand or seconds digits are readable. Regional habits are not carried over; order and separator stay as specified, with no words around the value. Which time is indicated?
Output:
5:13
